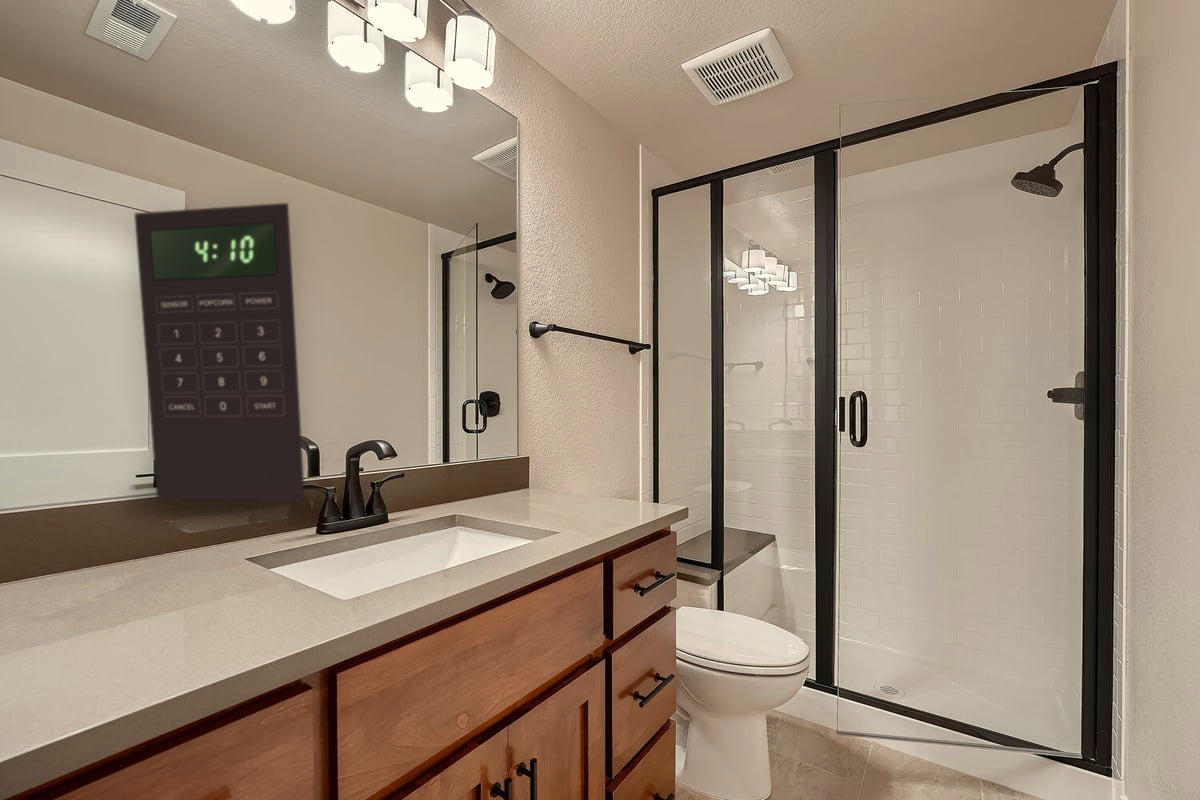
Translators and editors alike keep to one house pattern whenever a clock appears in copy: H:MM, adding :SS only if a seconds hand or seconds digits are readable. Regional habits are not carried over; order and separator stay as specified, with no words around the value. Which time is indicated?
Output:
4:10
